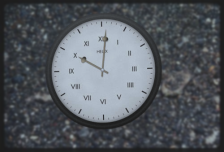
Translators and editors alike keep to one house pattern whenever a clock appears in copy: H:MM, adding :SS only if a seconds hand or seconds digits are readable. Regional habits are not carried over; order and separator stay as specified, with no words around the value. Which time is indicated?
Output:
10:01
